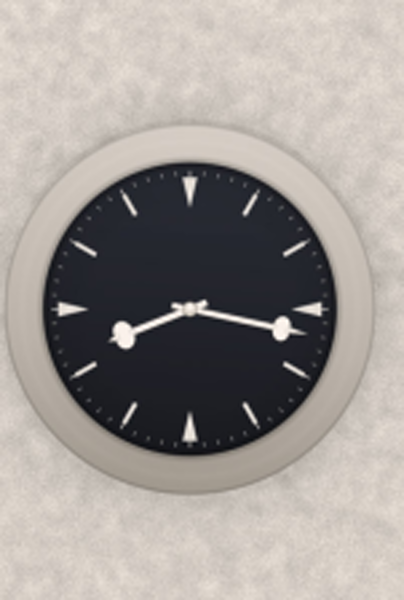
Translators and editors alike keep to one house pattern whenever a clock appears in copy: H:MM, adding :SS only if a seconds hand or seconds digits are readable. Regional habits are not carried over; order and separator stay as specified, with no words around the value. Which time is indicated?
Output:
8:17
